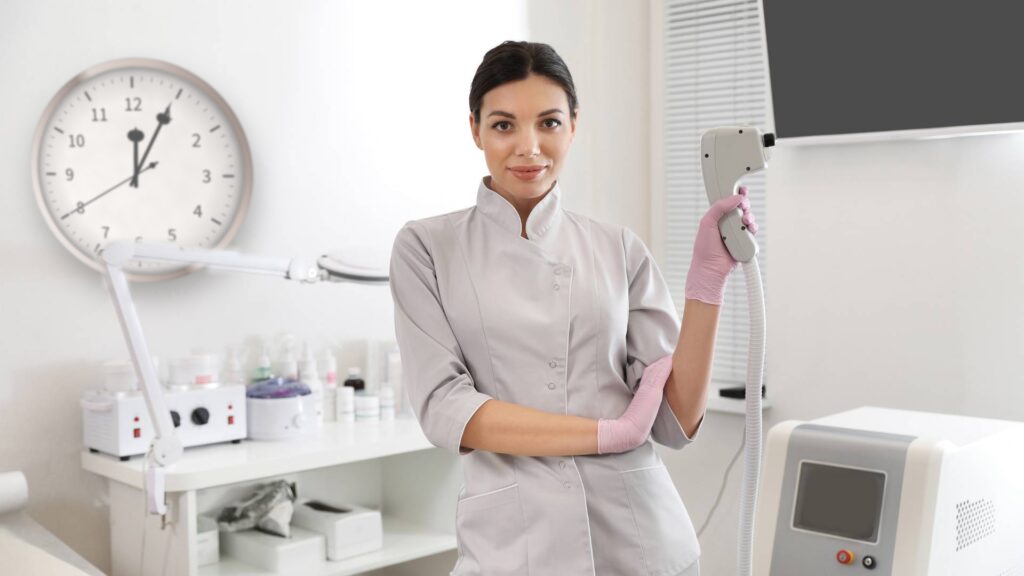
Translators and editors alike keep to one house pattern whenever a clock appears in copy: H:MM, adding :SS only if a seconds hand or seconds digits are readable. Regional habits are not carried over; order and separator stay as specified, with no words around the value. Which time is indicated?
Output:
12:04:40
